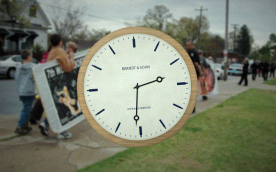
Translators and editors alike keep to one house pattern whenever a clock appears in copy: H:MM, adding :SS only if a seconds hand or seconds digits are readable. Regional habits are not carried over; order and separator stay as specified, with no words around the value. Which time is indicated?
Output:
2:31
